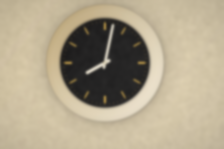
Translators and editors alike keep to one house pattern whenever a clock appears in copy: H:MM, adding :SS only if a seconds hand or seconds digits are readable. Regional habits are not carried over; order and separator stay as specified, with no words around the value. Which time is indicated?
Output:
8:02
